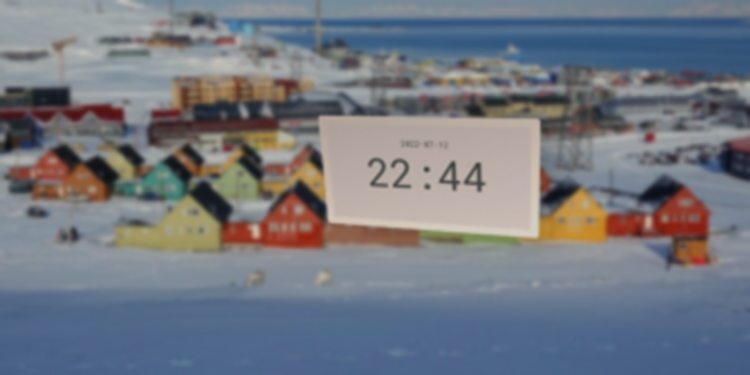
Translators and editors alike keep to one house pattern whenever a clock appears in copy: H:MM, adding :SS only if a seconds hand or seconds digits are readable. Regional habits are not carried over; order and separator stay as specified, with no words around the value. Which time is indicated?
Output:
22:44
